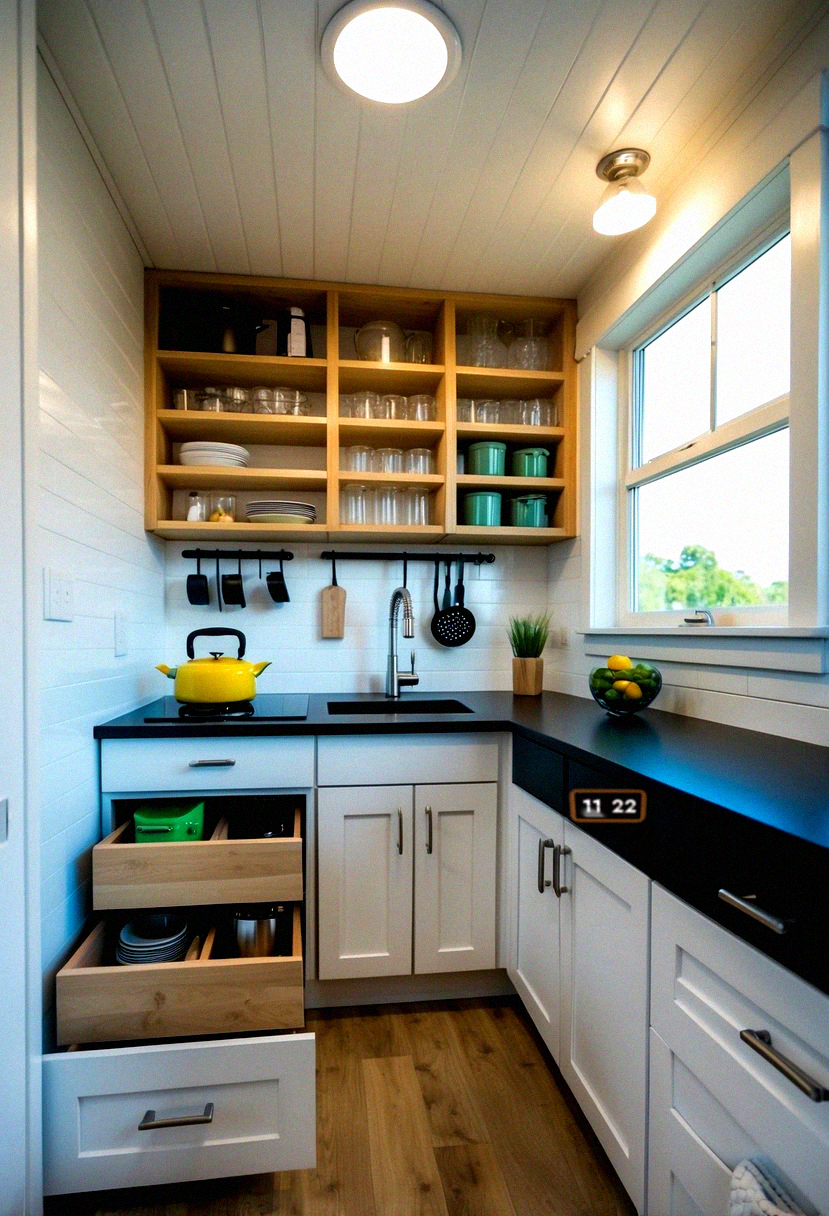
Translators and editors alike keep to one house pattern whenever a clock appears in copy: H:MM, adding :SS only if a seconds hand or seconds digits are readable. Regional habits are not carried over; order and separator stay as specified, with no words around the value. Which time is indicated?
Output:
11:22
